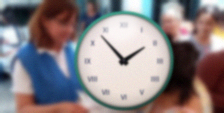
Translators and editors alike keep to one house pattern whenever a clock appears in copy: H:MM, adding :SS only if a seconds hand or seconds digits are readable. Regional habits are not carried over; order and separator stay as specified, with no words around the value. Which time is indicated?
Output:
1:53
